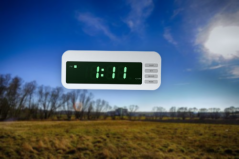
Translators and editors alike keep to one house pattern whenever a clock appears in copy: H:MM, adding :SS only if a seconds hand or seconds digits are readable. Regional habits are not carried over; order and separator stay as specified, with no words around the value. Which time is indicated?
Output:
1:11
